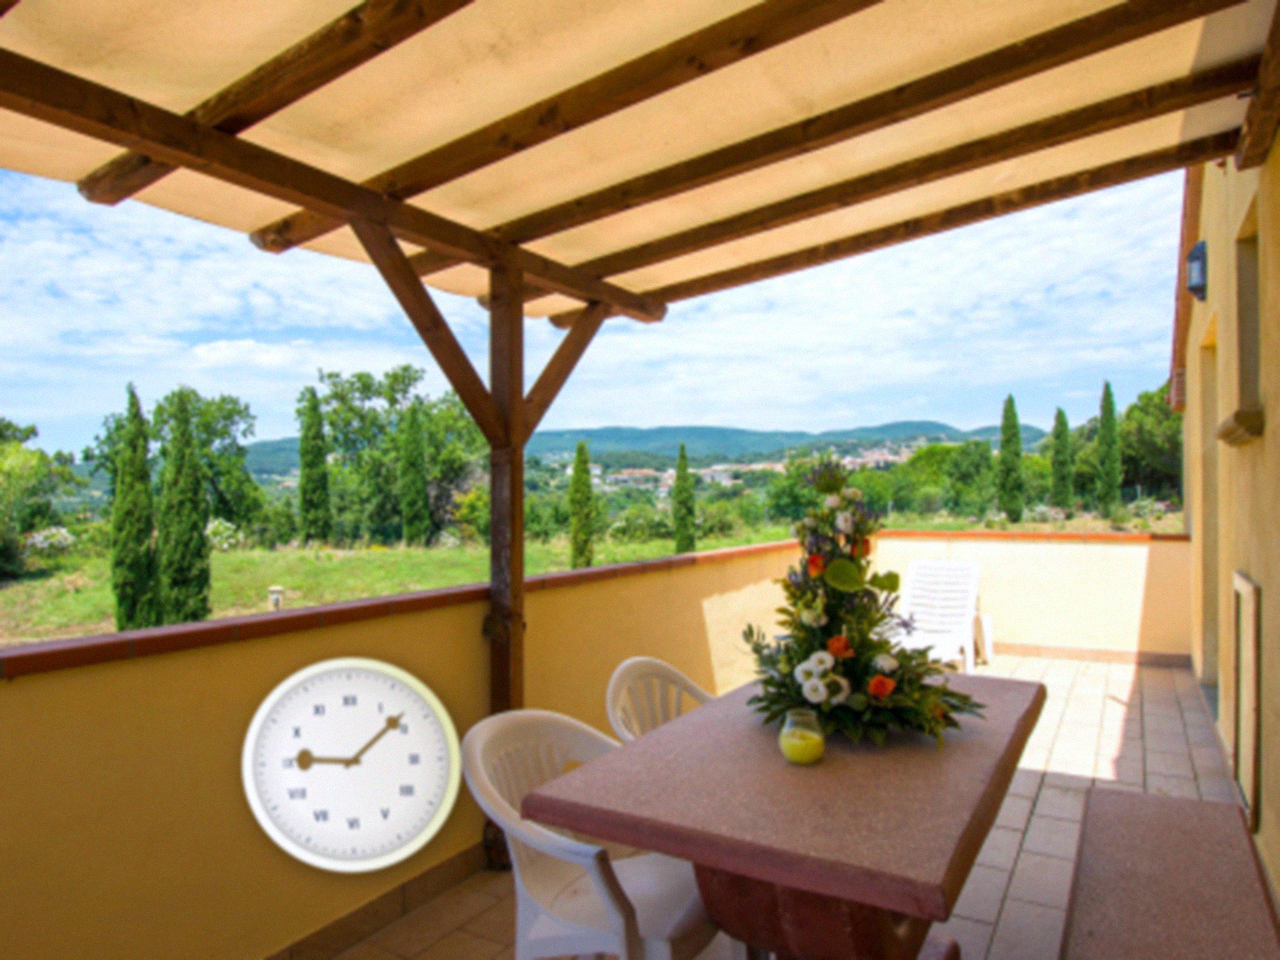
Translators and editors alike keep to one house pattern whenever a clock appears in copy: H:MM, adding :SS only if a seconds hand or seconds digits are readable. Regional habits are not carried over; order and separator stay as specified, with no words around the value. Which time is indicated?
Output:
9:08
